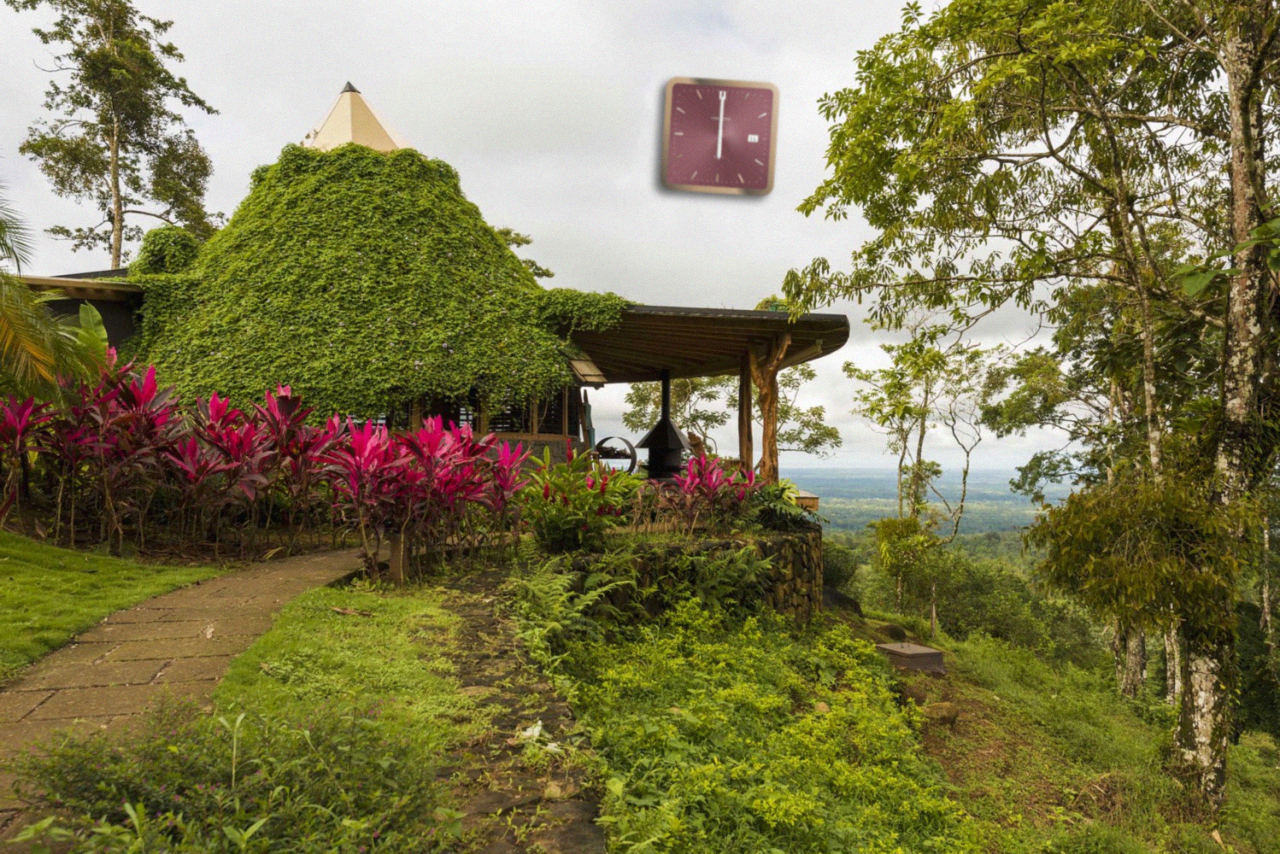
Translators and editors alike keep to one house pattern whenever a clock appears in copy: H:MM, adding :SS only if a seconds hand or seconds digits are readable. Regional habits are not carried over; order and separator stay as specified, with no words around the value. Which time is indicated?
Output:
6:00
